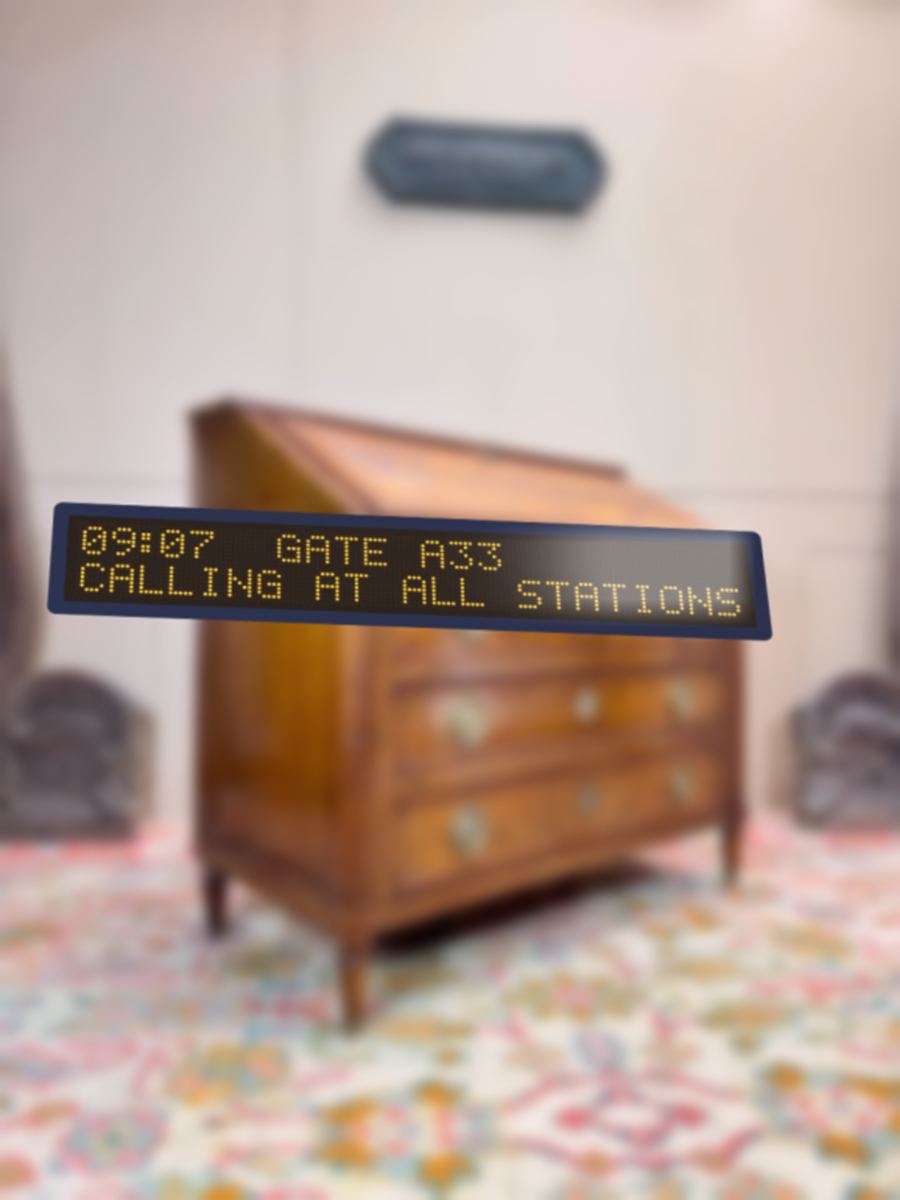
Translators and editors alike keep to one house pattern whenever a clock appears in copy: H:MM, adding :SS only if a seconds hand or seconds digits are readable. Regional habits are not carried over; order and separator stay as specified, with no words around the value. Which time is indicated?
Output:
9:07
